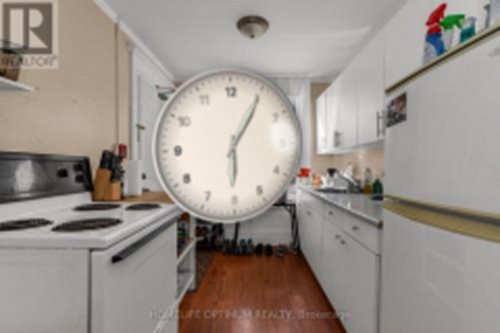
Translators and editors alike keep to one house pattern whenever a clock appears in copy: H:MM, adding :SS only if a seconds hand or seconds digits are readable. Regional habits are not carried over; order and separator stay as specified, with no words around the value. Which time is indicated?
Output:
6:05
